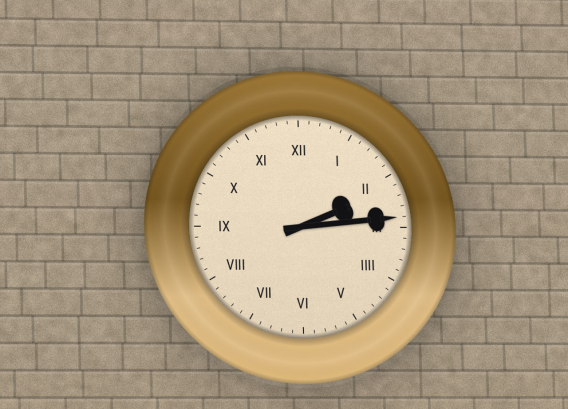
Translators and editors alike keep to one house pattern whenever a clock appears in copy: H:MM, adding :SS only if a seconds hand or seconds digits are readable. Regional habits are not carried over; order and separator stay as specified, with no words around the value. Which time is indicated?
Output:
2:14
